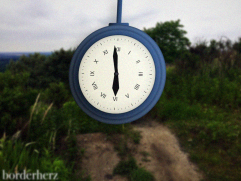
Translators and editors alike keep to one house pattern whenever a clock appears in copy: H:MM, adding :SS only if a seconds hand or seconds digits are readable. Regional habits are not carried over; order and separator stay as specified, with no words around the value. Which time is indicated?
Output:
5:59
